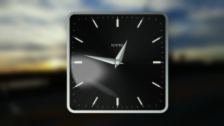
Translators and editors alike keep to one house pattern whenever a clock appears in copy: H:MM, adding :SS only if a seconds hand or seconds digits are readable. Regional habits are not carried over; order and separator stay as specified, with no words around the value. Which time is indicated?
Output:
12:47
